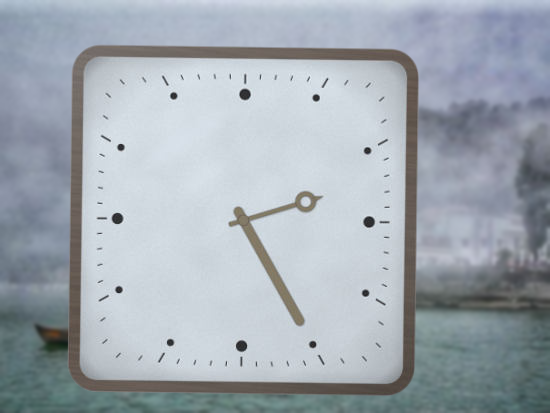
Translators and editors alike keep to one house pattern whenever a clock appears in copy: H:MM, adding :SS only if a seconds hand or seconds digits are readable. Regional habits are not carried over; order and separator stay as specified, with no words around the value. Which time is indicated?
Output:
2:25
